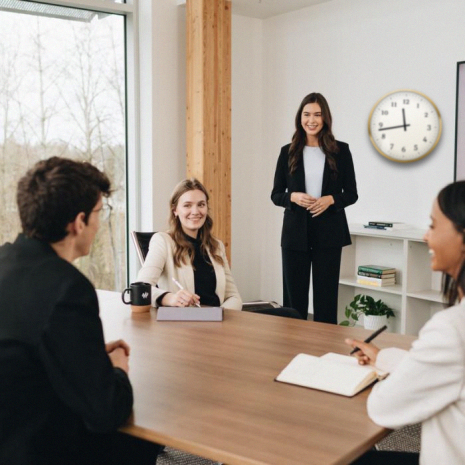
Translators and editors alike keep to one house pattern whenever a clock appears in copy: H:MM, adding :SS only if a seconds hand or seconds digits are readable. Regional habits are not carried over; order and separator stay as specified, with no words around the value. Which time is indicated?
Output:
11:43
